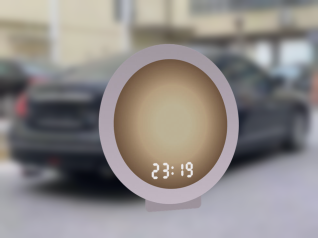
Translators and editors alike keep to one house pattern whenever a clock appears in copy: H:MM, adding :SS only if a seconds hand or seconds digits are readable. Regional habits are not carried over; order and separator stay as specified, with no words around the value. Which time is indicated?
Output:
23:19
